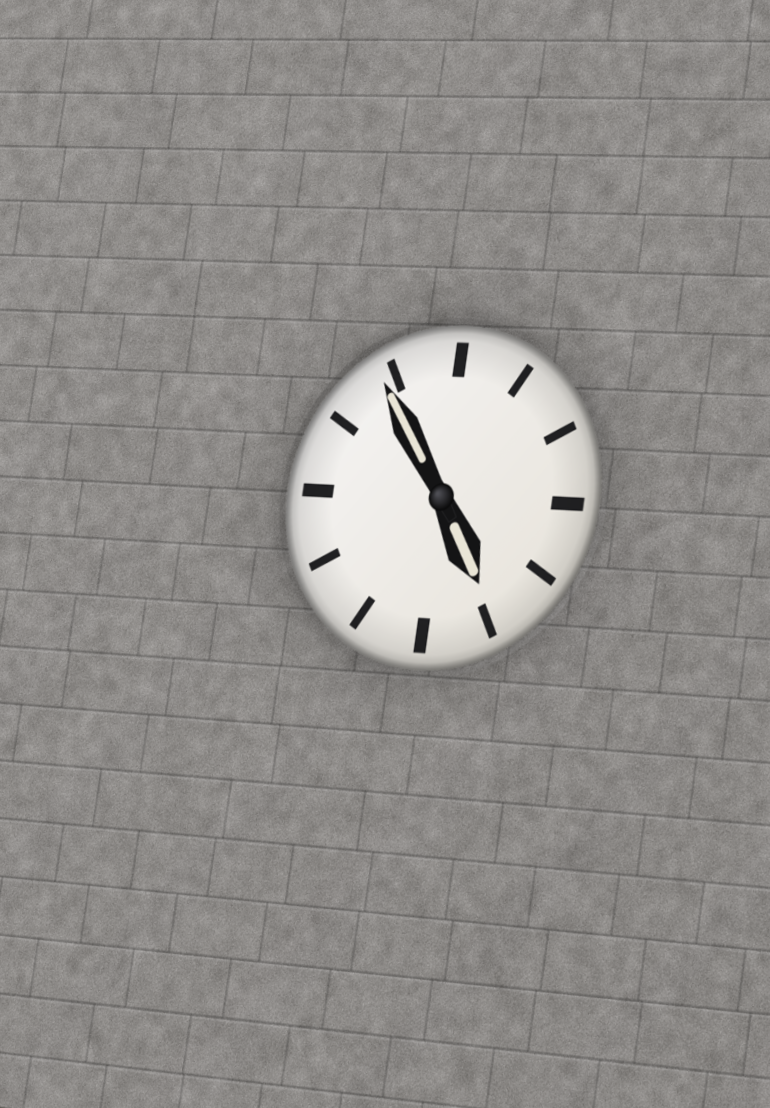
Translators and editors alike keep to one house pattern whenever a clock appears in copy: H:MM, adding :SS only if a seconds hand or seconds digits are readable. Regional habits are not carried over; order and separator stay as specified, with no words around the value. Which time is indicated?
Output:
4:54
